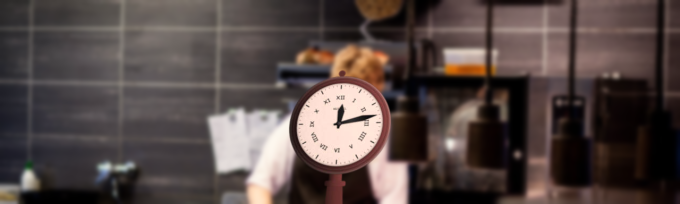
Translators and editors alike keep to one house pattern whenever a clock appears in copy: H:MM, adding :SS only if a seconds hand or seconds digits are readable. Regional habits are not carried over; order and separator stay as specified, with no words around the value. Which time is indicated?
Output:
12:13
